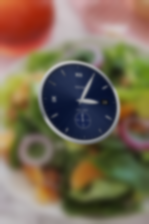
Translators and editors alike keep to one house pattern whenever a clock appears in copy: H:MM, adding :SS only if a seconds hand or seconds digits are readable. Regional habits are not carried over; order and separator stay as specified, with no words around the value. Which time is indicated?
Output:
3:05
